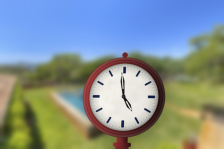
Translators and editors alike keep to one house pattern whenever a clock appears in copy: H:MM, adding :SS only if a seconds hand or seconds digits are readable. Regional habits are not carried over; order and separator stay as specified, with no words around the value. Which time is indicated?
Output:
4:59
